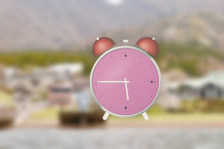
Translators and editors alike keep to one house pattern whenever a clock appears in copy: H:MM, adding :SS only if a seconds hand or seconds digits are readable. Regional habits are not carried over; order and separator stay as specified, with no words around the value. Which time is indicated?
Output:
5:45
